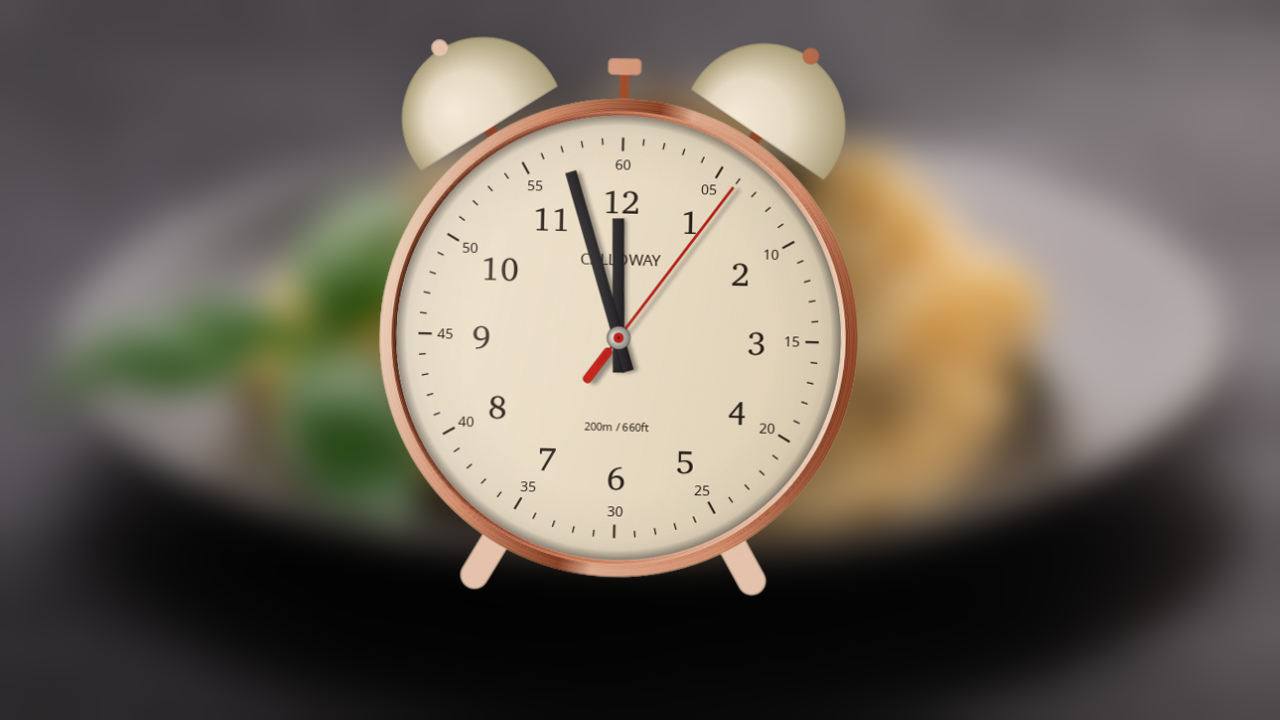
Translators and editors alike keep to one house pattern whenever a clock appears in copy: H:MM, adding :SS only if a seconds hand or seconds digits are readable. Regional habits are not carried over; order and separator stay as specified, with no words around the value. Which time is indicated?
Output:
11:57:06
